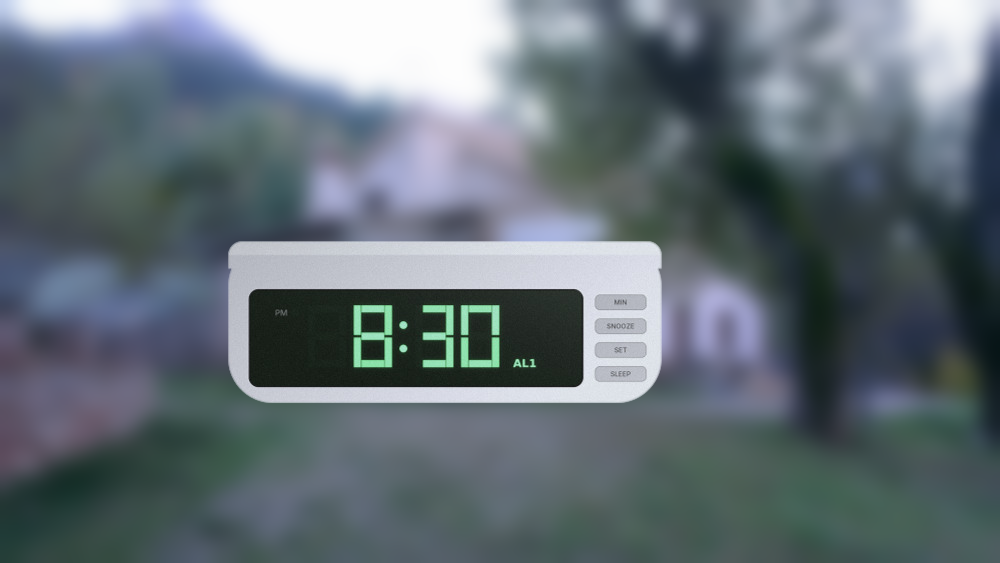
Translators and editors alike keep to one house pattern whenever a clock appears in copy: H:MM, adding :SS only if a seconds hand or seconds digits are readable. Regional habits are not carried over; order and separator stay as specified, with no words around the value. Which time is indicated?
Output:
8:30
